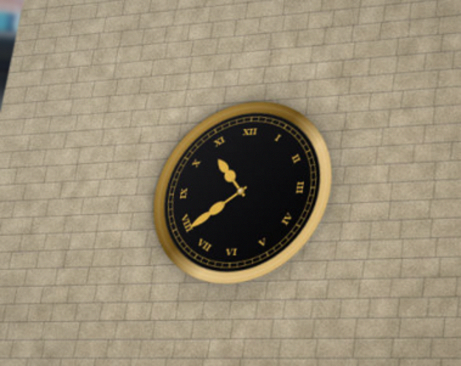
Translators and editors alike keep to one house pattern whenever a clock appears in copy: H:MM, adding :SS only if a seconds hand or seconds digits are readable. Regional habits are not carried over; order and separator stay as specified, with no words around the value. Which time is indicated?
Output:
10:39
